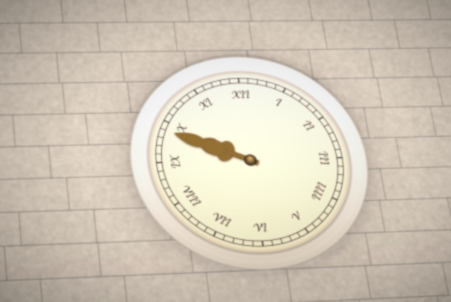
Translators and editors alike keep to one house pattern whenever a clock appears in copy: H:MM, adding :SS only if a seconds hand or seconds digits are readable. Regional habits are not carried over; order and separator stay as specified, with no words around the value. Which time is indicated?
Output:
9:49
